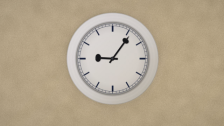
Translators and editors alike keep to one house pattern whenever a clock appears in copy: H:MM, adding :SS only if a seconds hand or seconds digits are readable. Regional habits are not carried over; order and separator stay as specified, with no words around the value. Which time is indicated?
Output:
9:06
